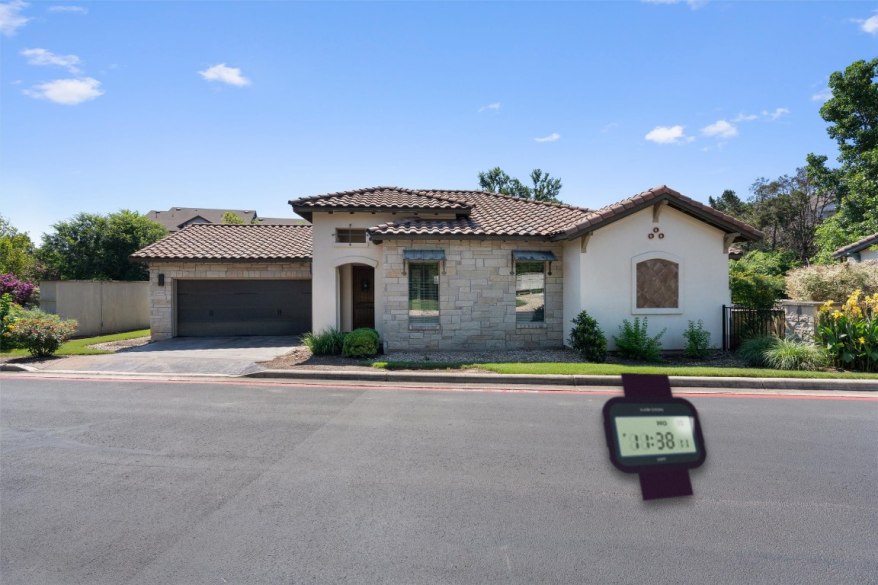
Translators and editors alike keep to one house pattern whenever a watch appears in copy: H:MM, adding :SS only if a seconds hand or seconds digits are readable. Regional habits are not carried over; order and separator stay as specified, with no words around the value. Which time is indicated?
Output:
11:38:11
